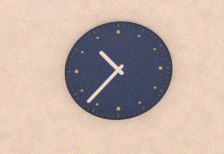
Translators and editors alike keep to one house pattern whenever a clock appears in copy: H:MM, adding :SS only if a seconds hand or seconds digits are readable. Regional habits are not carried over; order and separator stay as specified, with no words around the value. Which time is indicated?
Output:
10:37
